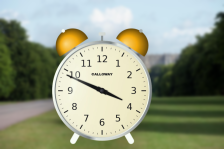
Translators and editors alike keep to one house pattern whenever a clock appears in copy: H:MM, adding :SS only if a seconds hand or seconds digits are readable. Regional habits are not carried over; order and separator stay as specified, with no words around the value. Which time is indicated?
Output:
3:49
